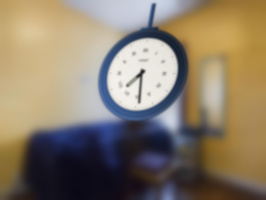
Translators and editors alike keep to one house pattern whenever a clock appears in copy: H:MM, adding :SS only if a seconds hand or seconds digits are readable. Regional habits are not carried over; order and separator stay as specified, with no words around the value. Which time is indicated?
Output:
7:29
